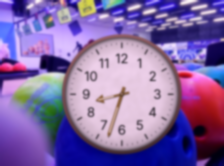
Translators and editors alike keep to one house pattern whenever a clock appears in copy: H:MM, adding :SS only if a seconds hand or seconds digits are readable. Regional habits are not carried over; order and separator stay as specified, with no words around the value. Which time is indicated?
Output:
8:33
